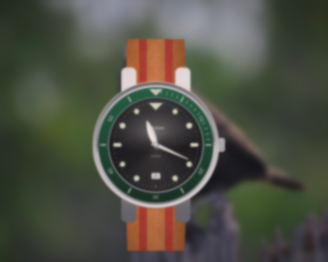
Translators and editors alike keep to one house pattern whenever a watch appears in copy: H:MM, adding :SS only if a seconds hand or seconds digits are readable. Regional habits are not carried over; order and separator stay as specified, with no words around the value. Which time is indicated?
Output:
11:19
